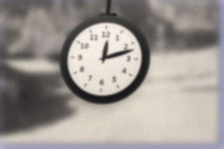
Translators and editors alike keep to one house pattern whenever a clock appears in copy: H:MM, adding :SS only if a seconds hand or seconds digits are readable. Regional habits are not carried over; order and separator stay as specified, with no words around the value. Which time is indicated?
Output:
12:12
